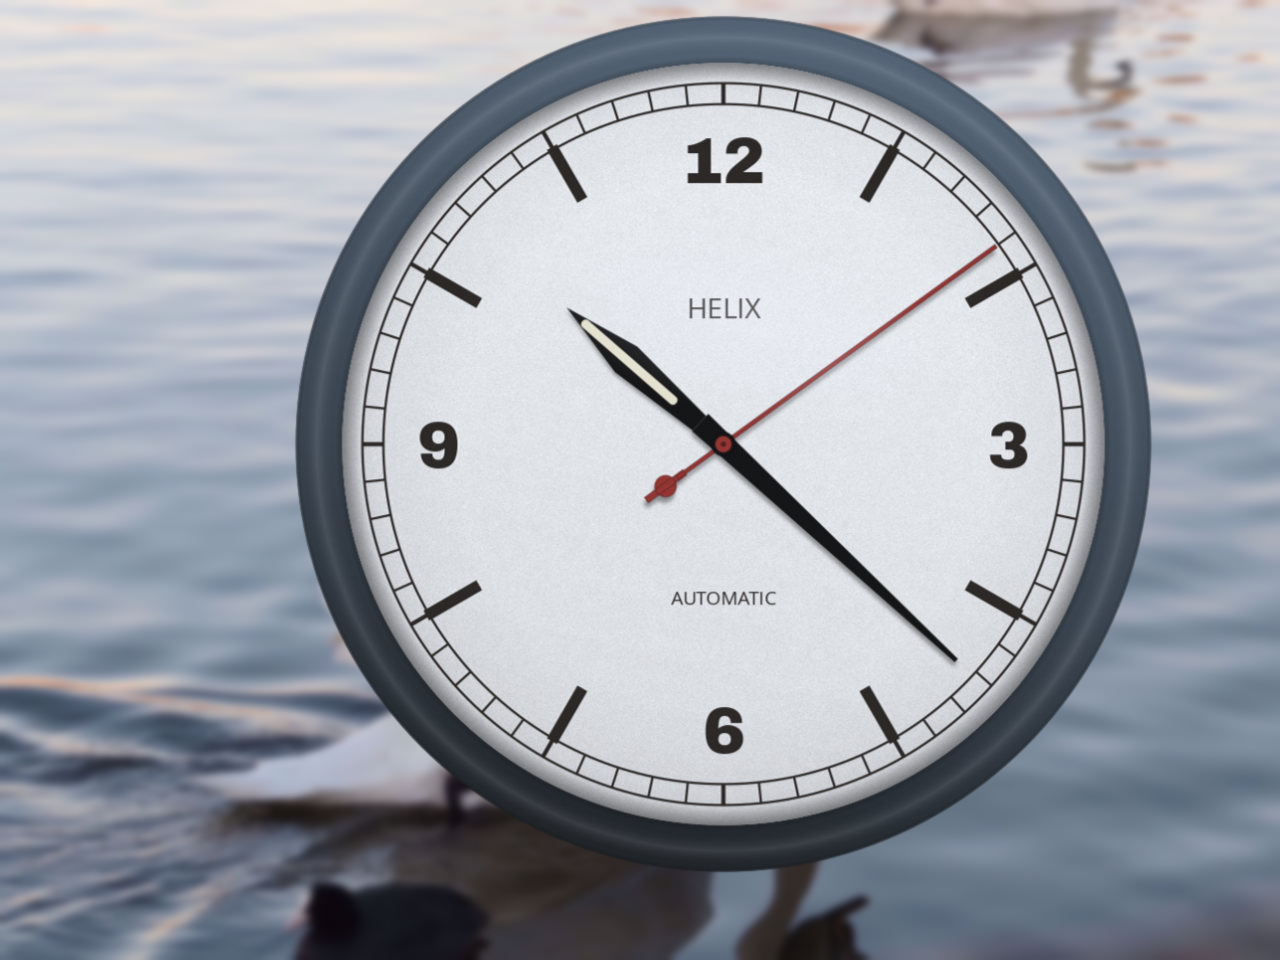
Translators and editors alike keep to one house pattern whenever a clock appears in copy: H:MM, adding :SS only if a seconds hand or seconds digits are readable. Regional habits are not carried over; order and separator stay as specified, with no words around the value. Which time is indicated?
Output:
10:22:09
